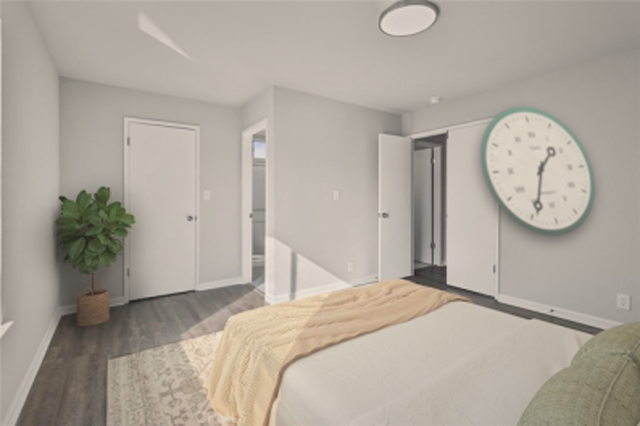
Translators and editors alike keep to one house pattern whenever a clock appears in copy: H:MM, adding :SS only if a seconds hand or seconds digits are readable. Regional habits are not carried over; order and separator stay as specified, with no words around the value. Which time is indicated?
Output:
1:34
